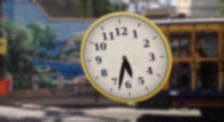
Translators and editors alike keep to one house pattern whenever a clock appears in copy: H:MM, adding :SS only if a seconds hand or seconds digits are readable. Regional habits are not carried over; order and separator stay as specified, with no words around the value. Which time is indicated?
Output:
5:33
